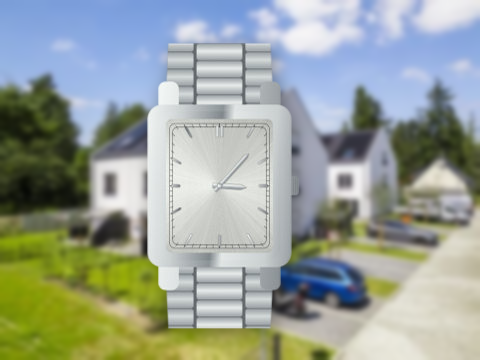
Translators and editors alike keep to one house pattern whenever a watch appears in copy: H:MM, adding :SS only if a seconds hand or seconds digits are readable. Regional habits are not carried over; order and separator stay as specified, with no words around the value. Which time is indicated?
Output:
3:07
